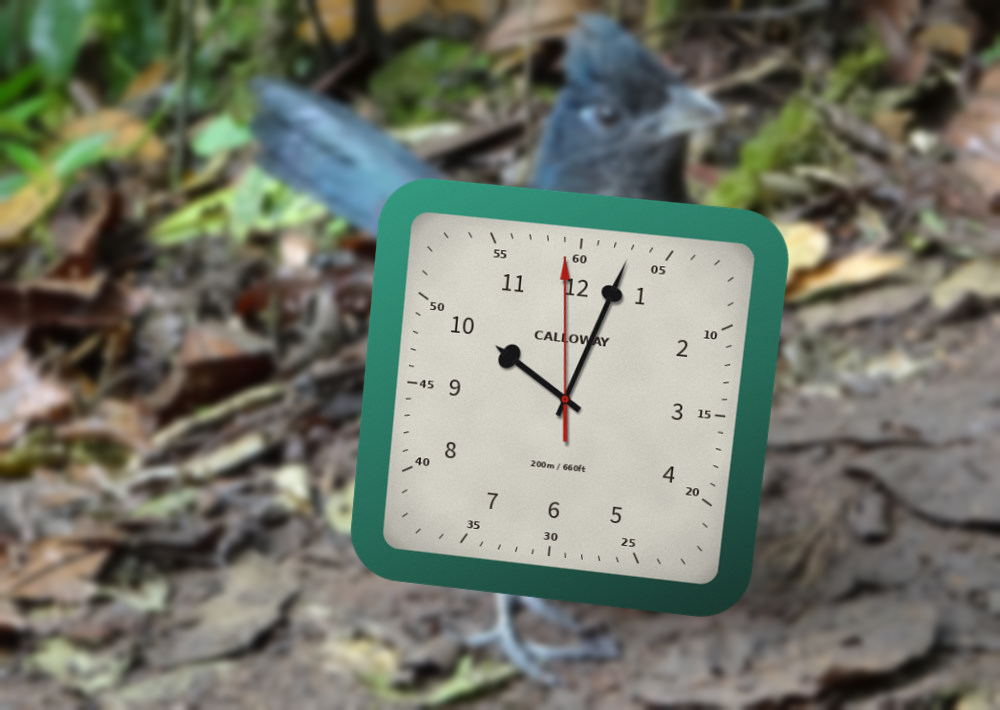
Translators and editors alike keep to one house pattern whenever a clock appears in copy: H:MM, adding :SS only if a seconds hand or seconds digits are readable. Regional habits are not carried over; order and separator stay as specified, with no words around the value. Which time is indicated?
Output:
10:02:59
